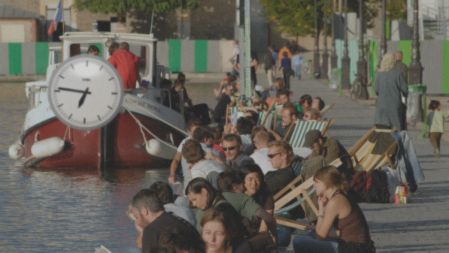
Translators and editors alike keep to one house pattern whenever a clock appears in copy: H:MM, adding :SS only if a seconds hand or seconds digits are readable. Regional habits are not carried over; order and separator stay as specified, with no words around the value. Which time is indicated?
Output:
6:46
